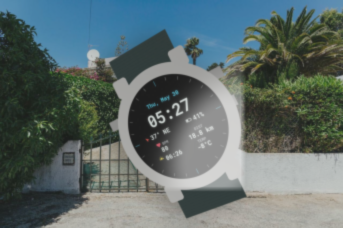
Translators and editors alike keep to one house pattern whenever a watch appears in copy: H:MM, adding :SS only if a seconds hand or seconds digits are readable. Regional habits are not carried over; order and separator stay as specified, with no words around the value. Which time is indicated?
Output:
5:27
